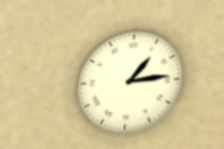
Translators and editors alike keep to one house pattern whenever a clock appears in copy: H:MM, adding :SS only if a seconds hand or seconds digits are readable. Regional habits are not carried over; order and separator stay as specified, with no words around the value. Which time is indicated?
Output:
1:14
